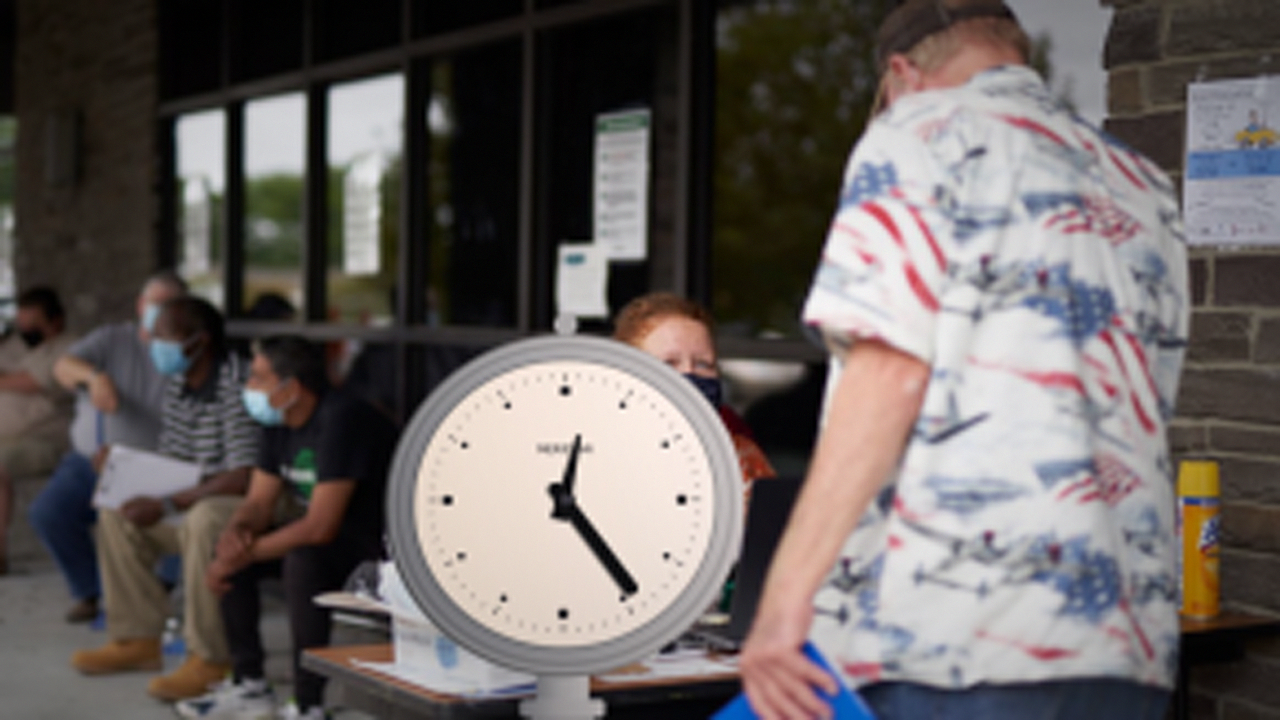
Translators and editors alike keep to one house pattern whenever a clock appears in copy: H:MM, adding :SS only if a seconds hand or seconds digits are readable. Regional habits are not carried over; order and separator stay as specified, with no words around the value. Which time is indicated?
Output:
12:24
